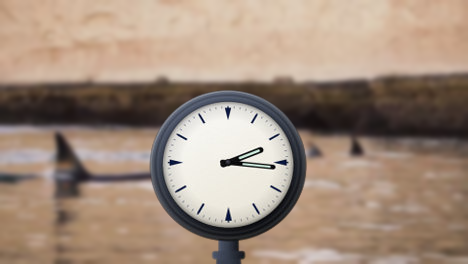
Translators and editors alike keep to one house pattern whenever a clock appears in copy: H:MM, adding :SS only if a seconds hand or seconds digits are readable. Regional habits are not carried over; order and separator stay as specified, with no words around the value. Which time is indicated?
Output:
2:16
